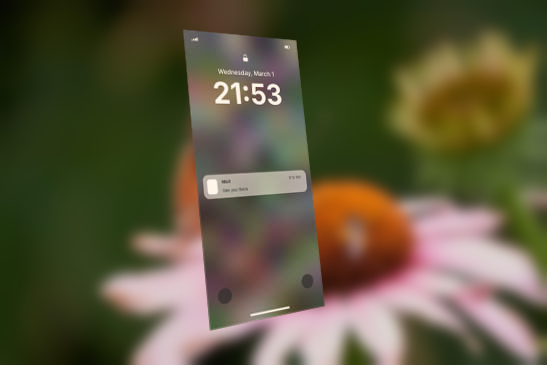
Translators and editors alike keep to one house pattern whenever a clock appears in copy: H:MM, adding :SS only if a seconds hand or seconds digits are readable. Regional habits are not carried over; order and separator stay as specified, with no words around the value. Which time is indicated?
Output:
21:53
